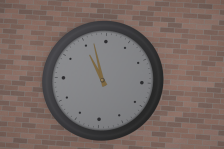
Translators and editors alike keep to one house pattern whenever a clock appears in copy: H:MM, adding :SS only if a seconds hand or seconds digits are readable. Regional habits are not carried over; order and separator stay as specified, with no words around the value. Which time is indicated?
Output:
10:57
